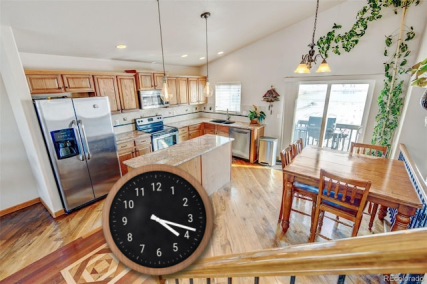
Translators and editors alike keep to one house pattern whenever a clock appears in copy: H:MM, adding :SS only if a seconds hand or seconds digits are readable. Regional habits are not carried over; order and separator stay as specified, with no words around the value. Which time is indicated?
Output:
4:18
